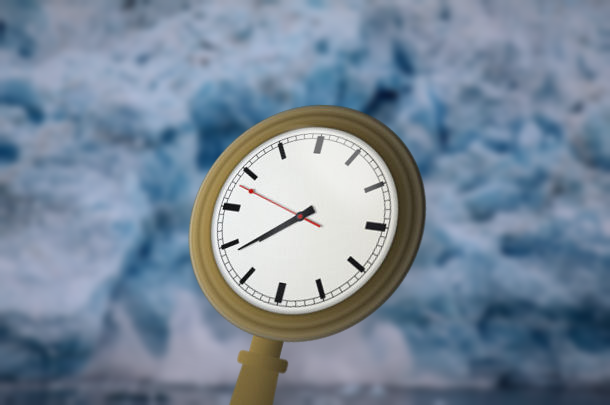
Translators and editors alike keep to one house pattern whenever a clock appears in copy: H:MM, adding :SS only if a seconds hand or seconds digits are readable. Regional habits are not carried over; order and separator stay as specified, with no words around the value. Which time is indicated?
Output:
7:38:48
